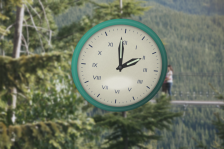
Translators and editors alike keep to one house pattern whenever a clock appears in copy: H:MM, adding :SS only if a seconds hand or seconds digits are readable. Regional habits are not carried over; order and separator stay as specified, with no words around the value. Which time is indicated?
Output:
1:59
